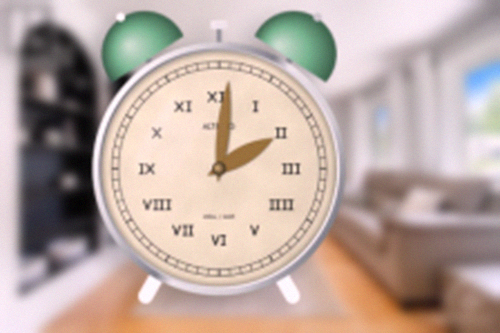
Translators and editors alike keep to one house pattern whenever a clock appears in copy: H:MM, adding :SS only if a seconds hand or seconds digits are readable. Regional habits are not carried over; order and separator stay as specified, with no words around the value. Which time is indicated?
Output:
2:01
